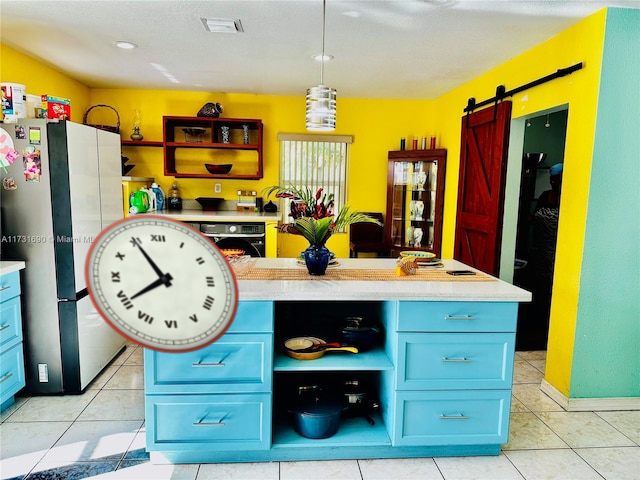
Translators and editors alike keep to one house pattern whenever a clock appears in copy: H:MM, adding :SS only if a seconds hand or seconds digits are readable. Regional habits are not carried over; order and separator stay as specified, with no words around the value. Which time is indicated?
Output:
7:55
